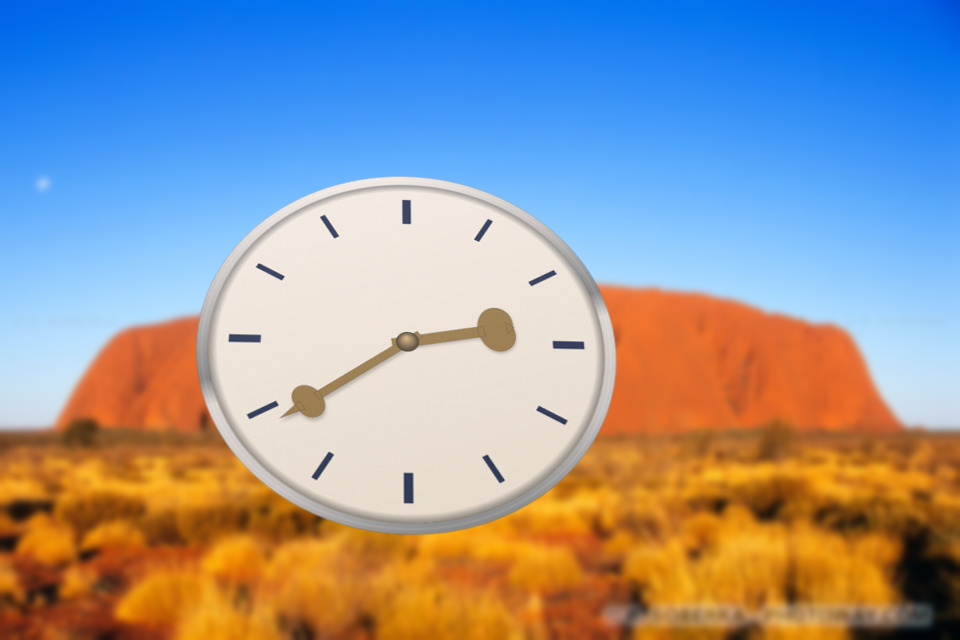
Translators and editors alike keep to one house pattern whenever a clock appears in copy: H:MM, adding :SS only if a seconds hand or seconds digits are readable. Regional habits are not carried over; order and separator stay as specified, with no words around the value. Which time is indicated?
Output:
2:39
